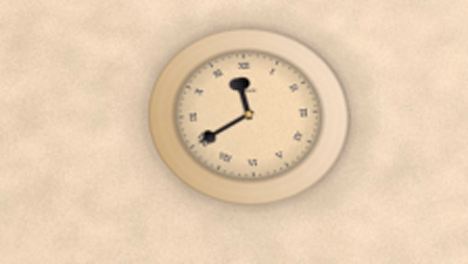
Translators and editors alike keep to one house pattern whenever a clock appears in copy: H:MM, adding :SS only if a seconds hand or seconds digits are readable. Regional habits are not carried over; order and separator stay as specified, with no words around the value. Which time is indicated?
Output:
11:40
